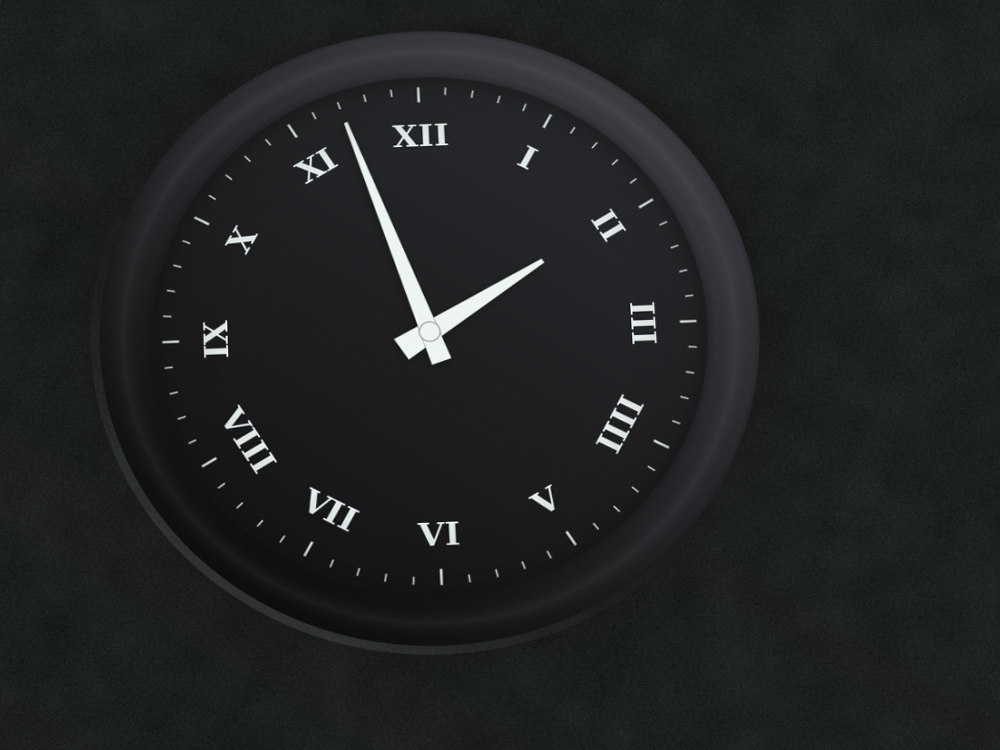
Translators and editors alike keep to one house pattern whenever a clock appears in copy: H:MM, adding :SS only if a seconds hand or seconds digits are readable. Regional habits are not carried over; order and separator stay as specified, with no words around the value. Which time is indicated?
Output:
1:57
